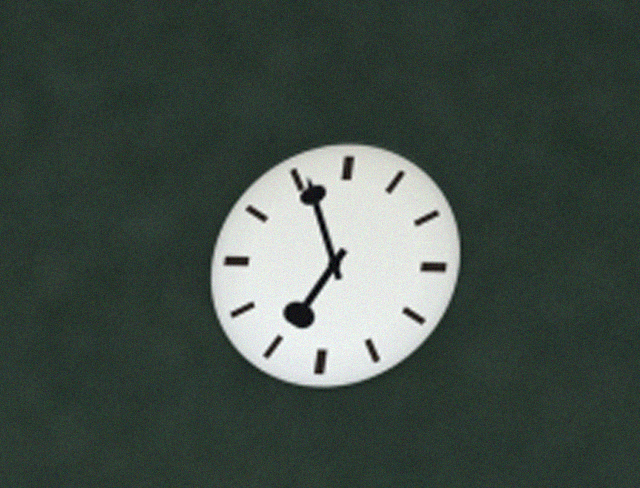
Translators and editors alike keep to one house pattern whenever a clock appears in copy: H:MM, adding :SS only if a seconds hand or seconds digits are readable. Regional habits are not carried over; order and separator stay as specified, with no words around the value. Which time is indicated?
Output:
6:56
